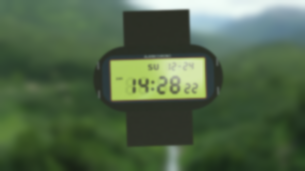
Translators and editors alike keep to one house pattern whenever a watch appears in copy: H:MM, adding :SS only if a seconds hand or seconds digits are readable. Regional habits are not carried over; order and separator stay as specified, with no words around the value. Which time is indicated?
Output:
14:28
